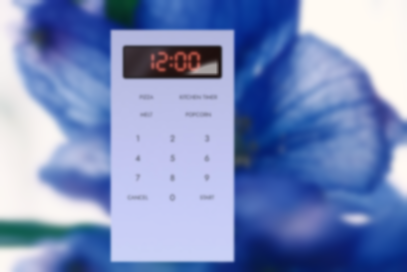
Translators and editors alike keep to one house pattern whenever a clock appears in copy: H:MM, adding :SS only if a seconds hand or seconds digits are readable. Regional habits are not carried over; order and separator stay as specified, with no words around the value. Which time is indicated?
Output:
12:00
